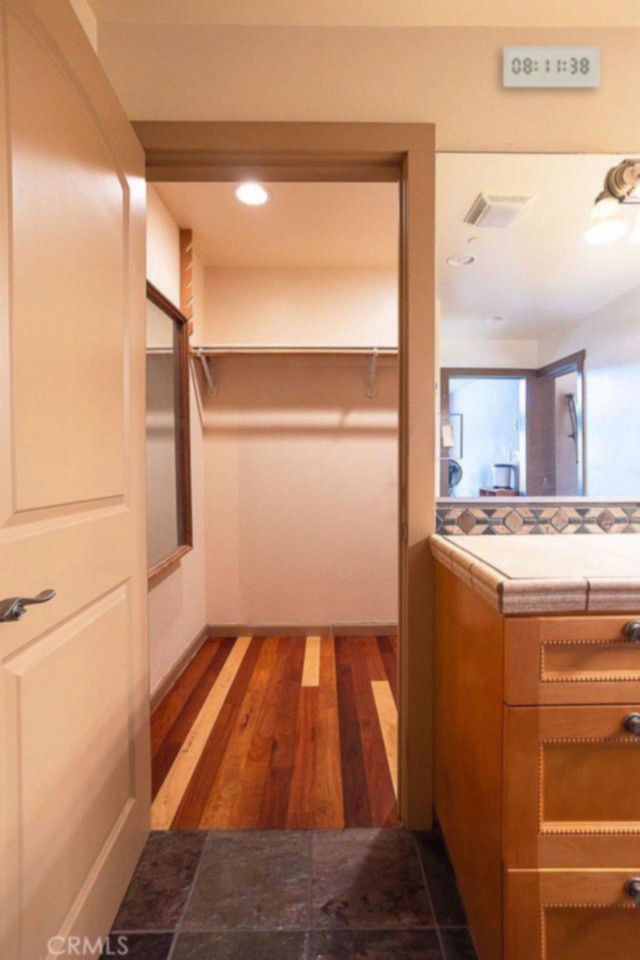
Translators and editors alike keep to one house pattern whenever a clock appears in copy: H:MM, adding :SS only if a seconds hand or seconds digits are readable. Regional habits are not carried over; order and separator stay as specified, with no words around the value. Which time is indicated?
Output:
8:11:38
